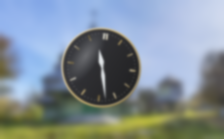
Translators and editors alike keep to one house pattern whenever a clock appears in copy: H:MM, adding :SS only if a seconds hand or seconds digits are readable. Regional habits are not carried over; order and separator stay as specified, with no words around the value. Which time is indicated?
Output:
11:28
